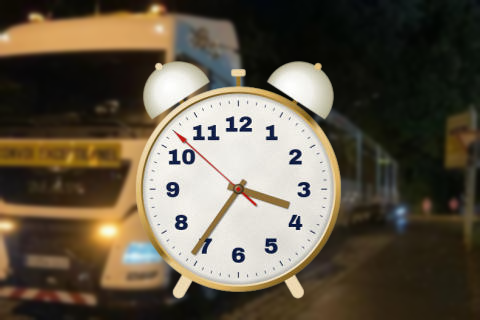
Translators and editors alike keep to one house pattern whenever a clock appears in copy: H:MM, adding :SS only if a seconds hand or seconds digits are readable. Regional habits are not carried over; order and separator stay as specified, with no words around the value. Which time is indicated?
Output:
3:35:52
